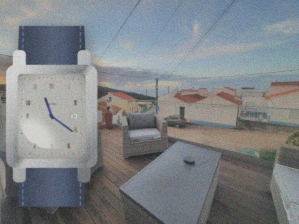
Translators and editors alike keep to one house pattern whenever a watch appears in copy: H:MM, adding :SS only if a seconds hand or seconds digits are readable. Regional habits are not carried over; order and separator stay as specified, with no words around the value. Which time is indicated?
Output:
11:21
